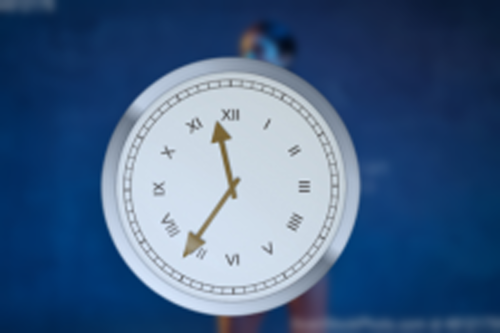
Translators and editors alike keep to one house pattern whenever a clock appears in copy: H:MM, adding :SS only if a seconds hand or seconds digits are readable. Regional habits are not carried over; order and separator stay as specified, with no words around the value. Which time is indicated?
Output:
11:36
